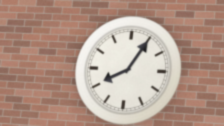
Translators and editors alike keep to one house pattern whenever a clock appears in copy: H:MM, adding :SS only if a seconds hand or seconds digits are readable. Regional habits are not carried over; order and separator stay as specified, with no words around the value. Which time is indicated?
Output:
8:05
